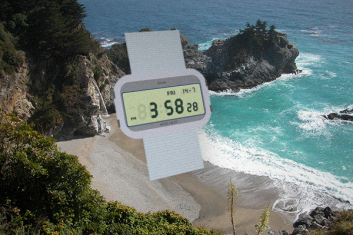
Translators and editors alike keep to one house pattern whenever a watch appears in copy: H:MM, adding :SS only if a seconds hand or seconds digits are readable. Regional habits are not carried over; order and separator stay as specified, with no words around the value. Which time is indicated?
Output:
3:58:28
